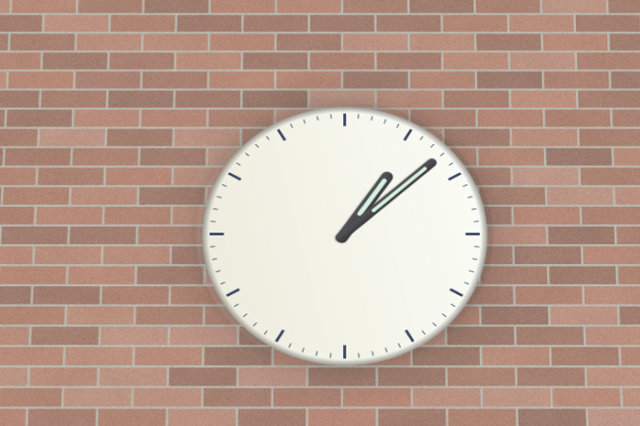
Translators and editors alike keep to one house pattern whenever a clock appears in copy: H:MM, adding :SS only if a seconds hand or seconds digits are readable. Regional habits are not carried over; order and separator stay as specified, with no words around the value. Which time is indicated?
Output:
1:08
